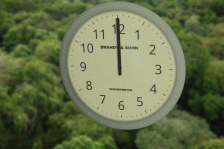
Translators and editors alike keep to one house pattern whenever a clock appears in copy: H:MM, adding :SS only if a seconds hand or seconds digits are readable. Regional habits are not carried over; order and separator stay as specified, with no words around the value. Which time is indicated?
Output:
12:00
